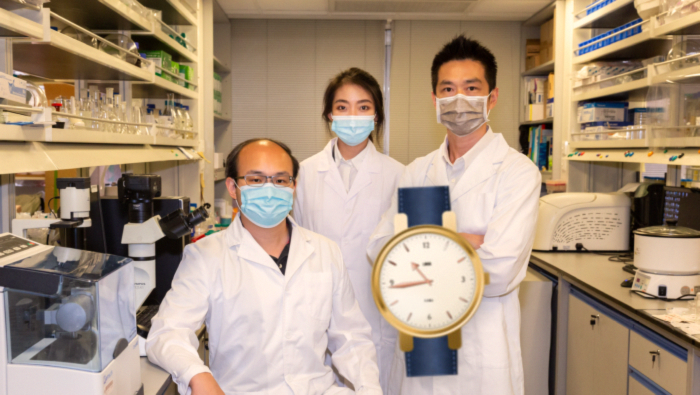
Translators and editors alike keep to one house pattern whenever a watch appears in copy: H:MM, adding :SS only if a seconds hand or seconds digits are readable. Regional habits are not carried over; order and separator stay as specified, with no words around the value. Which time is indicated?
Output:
10:44
